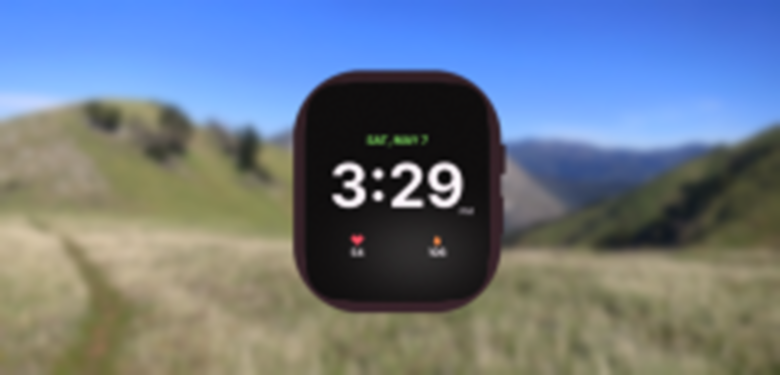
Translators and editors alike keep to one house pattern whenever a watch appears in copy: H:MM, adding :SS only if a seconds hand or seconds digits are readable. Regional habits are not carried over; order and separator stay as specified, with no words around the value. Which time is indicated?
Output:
3:29
